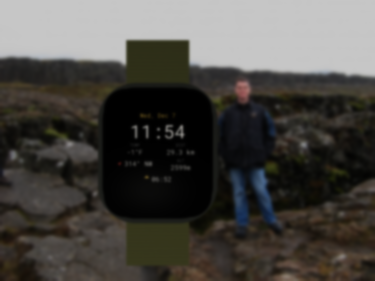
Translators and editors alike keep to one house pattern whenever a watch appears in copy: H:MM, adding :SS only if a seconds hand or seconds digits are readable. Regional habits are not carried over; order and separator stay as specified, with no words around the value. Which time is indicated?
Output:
11:54
